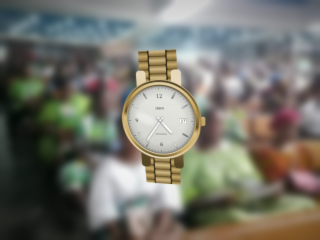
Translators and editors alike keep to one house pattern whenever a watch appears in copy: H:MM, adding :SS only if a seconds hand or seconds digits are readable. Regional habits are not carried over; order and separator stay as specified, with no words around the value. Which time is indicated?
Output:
4:36
